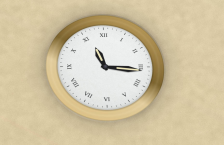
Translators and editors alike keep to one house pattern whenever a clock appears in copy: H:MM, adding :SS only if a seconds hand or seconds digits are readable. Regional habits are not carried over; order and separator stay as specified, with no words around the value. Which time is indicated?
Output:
11:16
